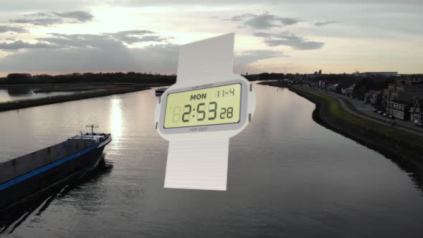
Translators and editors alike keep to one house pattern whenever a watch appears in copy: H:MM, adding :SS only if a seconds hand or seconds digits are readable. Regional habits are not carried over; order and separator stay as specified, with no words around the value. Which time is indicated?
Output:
2:53:28
